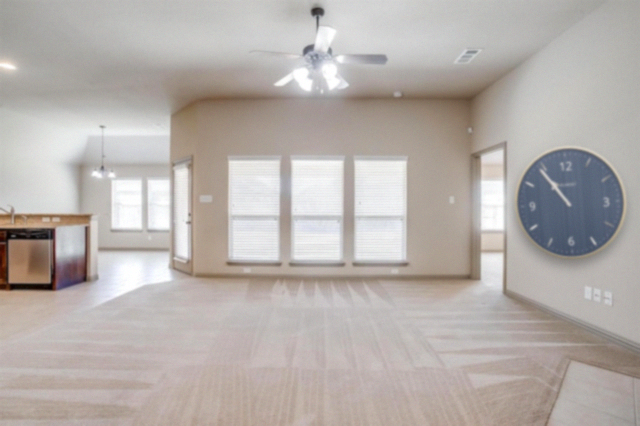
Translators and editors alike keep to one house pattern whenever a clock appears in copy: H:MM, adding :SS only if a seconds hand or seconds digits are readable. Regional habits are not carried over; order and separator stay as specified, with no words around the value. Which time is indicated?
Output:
10:54
